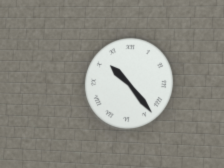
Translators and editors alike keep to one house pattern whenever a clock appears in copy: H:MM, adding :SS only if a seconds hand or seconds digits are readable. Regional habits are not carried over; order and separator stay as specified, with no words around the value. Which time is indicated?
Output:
10:23
